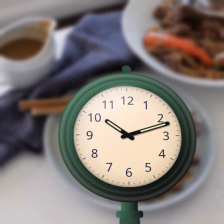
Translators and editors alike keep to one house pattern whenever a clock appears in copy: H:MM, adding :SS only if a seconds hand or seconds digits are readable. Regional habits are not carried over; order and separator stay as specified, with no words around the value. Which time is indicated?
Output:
10:12
